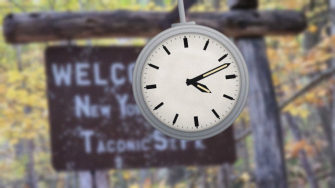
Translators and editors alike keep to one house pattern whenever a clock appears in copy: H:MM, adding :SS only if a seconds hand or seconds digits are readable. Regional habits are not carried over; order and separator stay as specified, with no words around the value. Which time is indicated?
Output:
4:12
